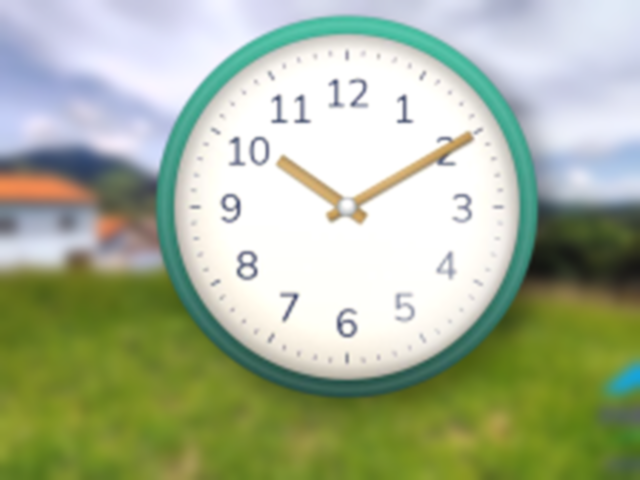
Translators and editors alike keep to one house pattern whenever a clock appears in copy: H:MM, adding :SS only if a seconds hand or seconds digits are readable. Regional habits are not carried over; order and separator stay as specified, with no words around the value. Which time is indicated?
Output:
10:10
